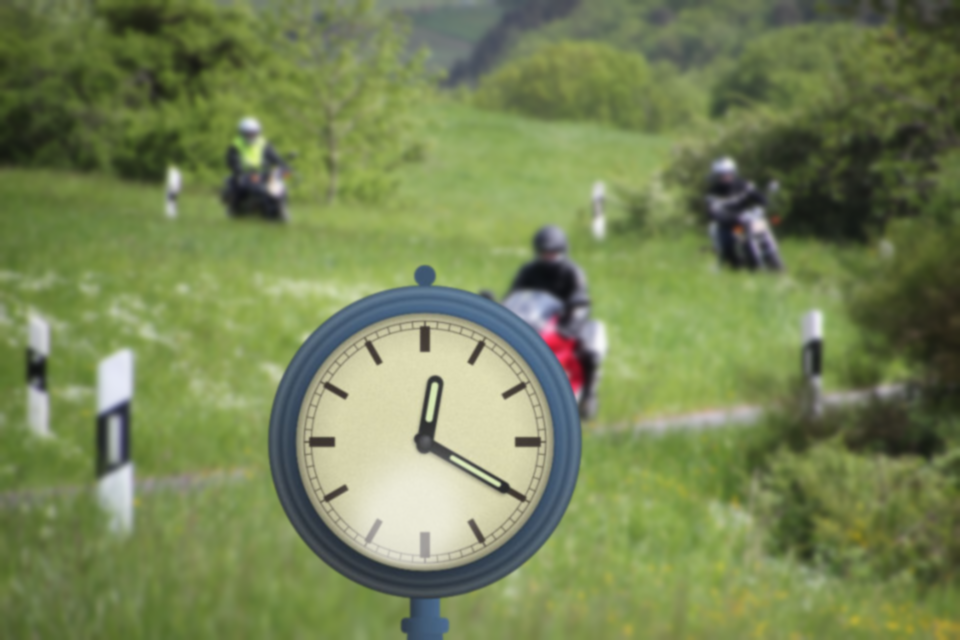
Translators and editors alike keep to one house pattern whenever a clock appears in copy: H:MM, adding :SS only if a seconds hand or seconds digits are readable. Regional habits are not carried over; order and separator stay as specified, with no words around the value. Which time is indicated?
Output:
12:20
